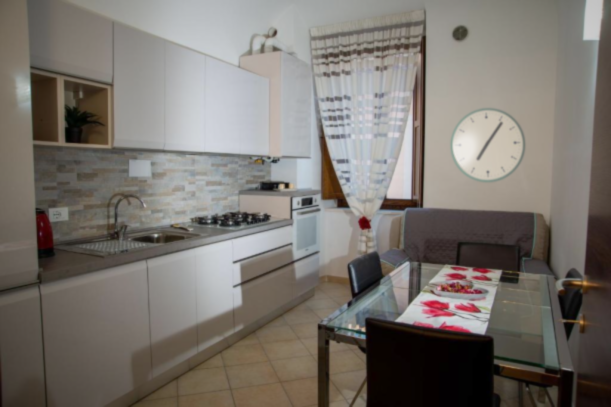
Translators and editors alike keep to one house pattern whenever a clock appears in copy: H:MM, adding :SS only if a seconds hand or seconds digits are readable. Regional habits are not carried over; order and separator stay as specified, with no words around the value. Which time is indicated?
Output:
7:06
